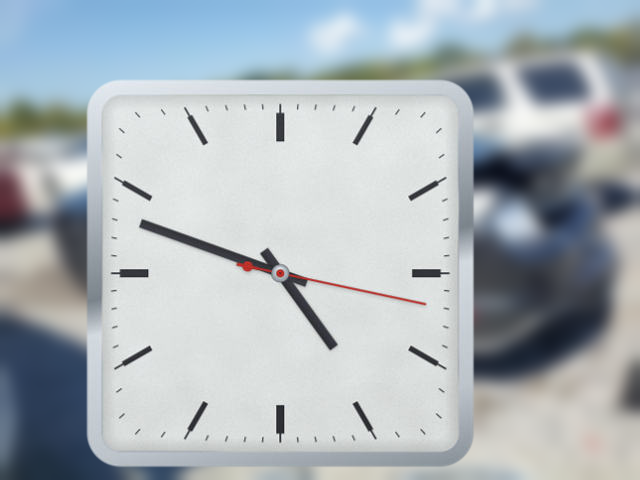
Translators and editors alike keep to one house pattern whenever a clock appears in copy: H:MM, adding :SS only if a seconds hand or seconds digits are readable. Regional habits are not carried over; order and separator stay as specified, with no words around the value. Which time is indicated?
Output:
4:48:17
